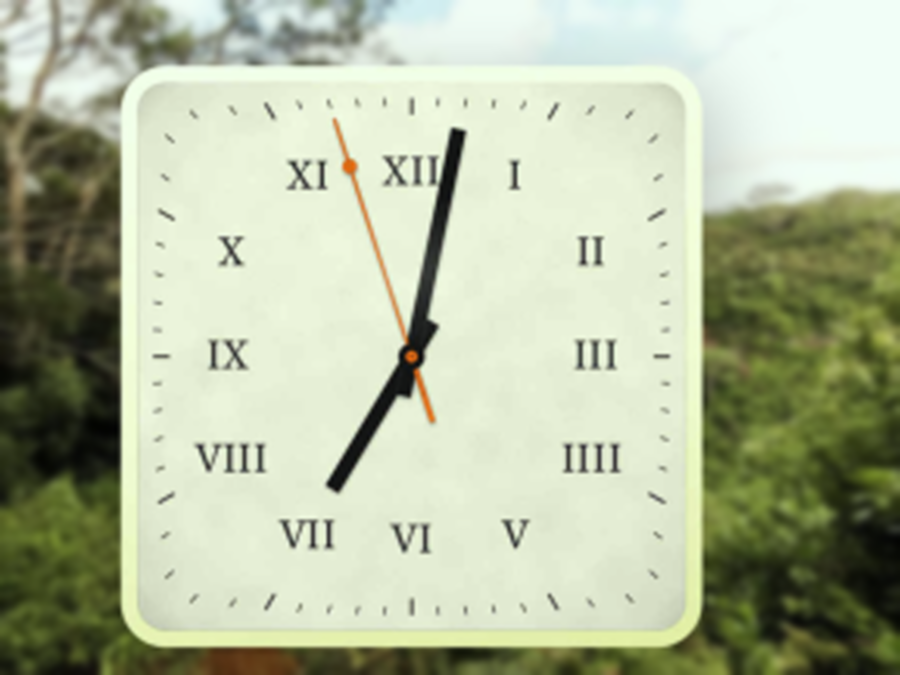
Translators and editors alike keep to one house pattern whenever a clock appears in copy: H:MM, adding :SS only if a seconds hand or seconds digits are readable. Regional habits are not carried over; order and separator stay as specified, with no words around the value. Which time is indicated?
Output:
7:01:57
